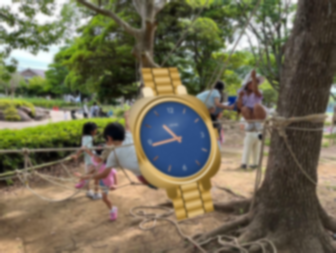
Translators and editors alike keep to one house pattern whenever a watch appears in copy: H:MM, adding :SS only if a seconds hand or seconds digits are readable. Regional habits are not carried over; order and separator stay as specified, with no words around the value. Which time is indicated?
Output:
10:44
